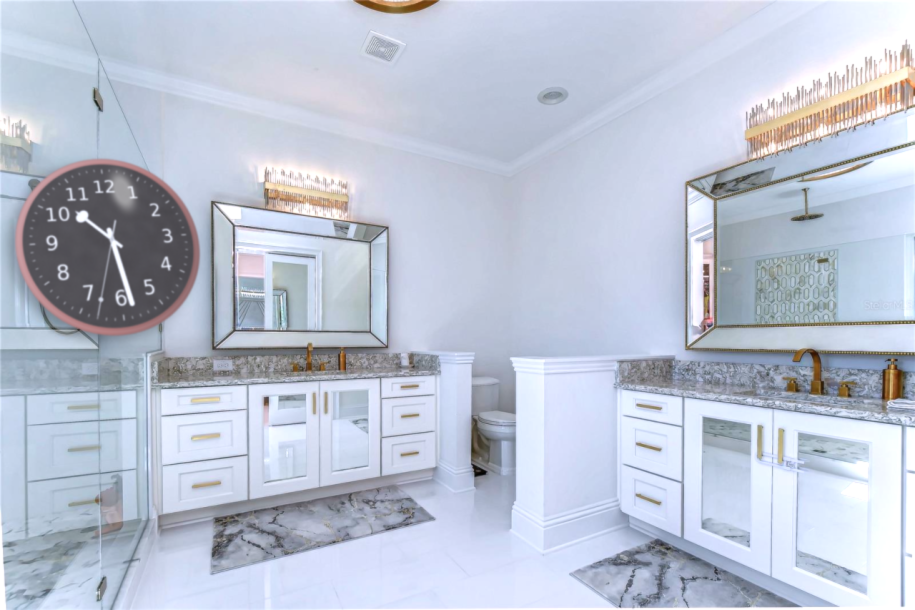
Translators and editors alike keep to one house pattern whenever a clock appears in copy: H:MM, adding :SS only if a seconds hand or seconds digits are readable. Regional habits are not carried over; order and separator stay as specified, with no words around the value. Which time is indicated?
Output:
10:28:33
